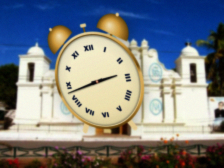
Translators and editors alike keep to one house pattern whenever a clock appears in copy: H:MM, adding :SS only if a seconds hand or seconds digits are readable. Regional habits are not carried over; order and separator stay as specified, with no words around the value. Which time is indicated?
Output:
2:43
